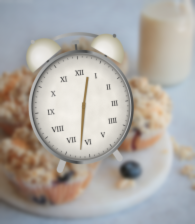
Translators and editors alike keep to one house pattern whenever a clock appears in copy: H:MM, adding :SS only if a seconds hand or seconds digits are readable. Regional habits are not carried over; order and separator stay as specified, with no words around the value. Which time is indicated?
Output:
12:32
